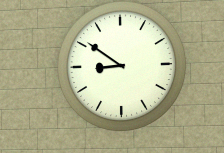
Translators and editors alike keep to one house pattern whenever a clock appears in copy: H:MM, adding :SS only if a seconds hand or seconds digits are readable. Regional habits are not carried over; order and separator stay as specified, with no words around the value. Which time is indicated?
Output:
8:51
